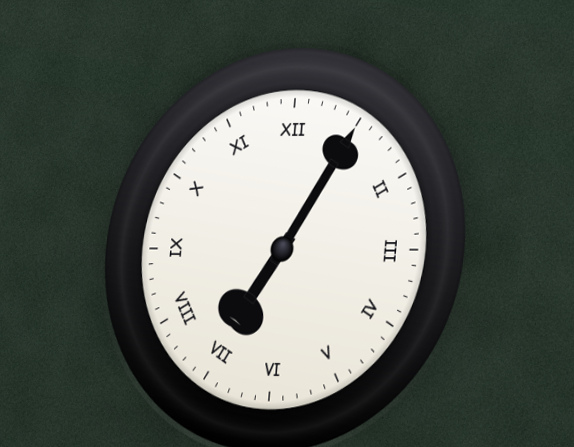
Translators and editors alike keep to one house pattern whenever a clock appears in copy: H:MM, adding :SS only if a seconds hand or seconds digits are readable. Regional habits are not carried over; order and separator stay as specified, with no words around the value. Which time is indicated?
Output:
7:05
